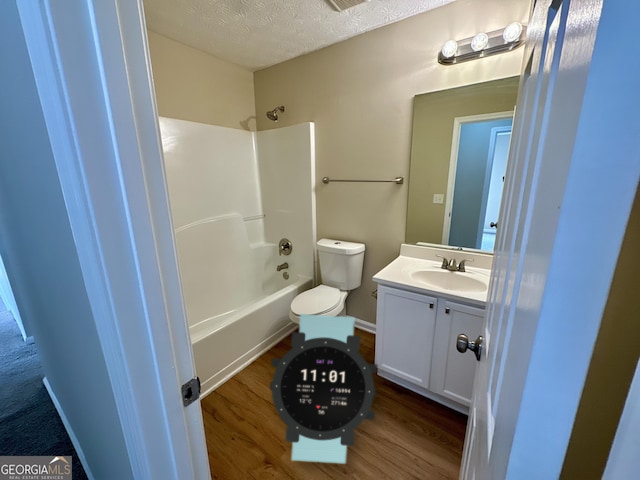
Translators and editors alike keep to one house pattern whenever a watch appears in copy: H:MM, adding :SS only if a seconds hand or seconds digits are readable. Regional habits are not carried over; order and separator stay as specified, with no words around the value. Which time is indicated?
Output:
11:01
